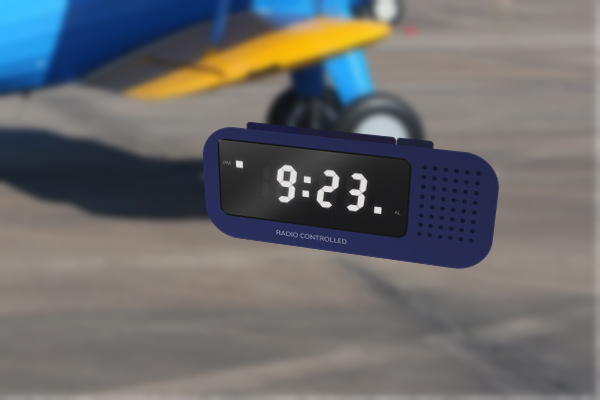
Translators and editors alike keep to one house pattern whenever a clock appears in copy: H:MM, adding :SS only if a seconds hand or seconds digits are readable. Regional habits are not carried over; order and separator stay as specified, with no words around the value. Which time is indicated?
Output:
9:23
